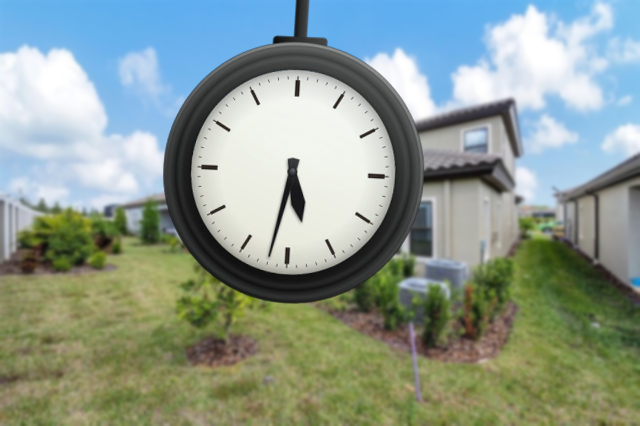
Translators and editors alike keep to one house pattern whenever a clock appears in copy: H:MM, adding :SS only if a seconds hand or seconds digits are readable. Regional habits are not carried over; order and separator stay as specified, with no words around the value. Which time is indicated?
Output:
5:32
